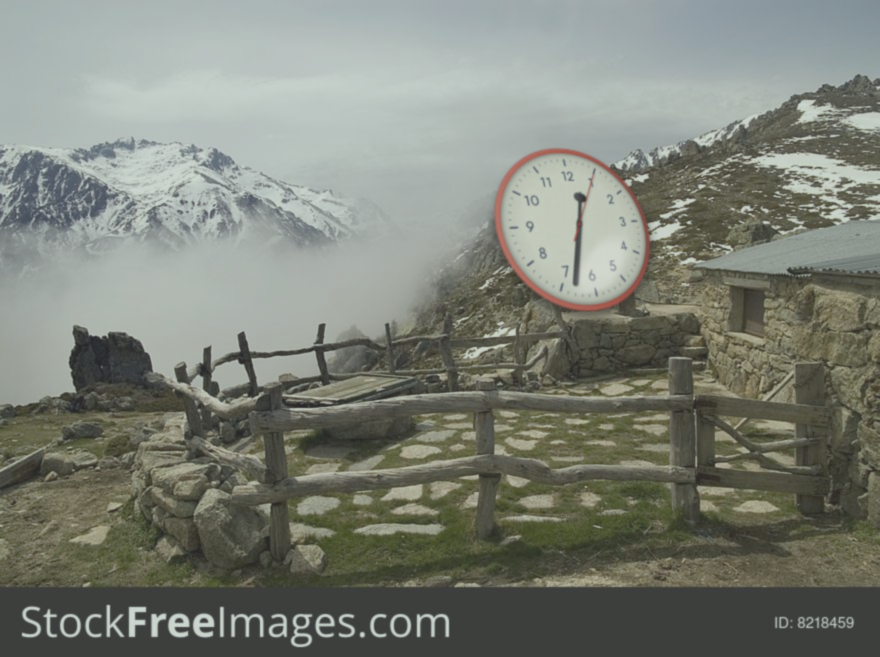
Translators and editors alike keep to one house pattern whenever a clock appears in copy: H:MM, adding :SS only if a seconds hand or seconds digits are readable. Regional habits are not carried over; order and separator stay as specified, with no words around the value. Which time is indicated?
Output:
12:33:05
